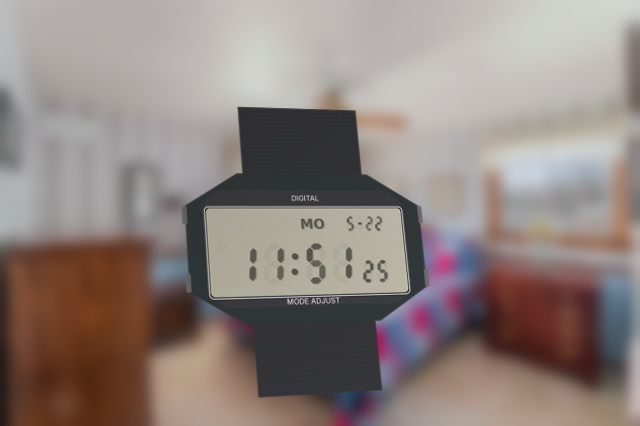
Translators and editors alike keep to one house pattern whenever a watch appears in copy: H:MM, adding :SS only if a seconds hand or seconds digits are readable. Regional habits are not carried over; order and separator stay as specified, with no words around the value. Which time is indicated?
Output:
11:51:25
